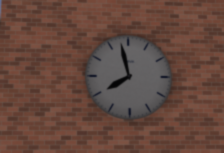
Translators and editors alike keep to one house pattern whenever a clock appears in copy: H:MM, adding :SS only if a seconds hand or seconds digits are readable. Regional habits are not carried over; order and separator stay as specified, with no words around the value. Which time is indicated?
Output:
7:58
